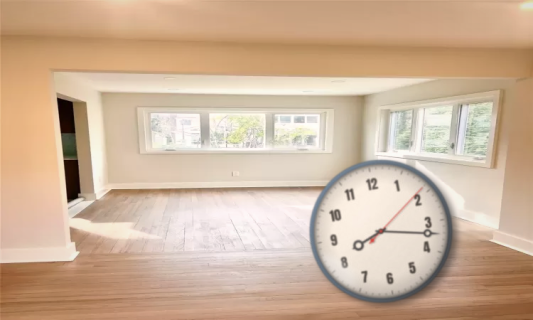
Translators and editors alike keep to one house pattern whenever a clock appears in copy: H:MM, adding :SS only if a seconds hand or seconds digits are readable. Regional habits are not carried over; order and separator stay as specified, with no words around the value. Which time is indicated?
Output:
8:17:09
